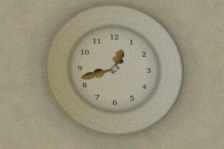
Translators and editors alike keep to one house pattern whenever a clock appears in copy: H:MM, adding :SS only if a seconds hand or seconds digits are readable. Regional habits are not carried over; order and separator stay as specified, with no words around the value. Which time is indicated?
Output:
12:42
